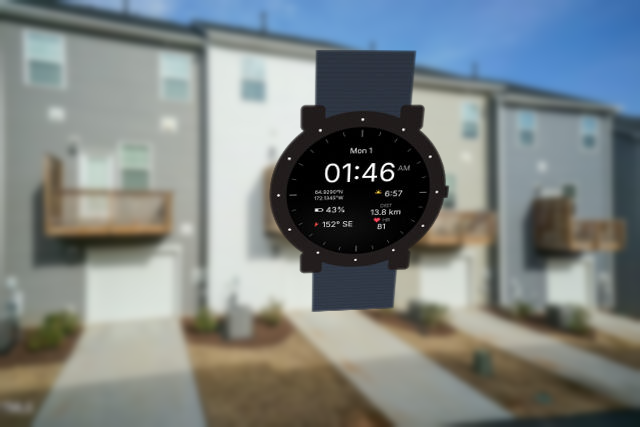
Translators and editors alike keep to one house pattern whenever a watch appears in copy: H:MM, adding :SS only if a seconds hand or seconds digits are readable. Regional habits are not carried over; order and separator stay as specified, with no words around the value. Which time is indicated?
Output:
1:46
